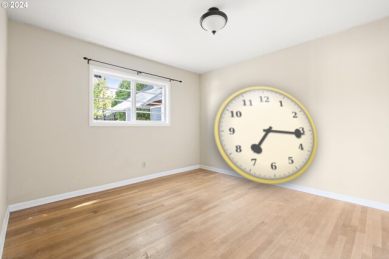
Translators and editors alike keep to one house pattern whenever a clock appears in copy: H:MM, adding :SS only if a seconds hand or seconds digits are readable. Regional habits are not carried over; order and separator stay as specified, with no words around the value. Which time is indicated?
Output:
7:16
